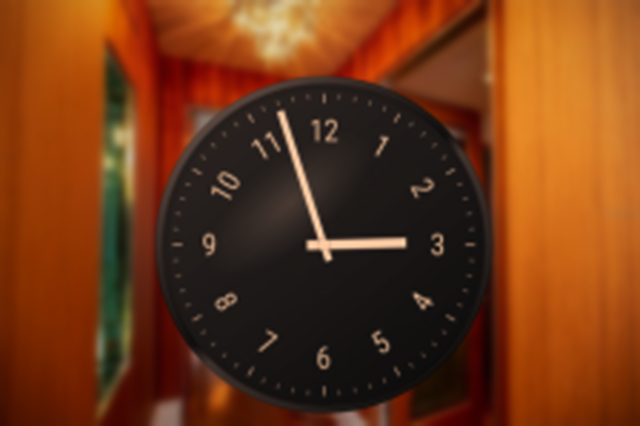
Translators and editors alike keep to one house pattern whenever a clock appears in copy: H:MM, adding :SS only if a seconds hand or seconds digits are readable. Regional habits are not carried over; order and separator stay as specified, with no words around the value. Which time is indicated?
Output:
2:57
